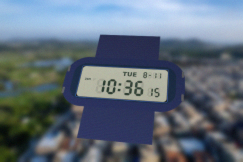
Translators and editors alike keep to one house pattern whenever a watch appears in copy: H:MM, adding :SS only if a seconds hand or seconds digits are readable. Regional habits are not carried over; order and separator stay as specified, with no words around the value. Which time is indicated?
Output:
10:36:15
